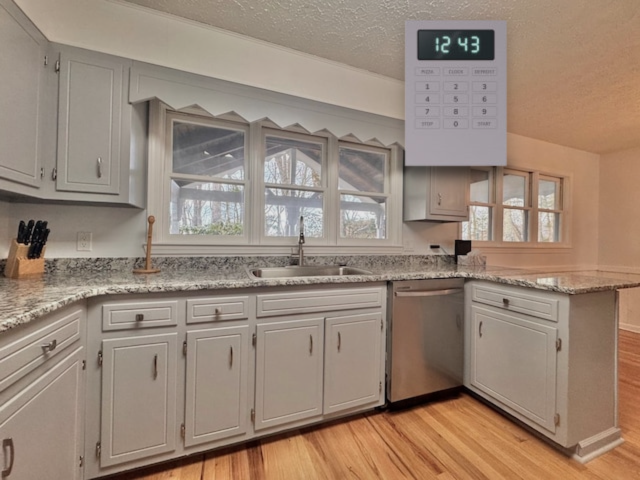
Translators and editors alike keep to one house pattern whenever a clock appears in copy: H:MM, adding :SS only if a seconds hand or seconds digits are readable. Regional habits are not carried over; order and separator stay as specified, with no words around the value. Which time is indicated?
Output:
12:43
